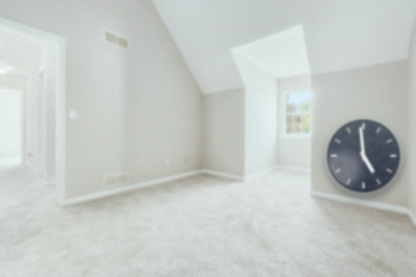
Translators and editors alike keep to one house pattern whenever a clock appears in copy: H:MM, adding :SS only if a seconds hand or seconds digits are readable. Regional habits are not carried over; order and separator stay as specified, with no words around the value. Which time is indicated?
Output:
4:59
